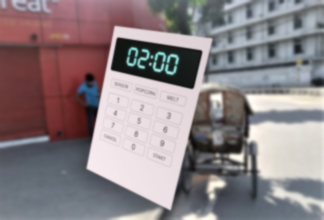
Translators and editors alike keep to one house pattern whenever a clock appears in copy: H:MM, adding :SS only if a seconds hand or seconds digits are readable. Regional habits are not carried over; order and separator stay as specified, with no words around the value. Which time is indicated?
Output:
2:00
